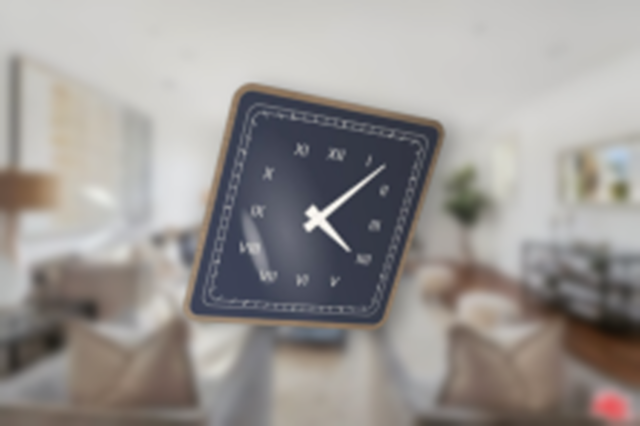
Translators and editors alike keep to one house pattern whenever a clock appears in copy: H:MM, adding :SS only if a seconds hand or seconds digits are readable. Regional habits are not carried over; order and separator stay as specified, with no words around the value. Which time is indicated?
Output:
4:07
